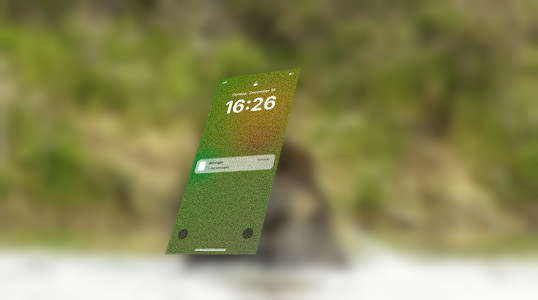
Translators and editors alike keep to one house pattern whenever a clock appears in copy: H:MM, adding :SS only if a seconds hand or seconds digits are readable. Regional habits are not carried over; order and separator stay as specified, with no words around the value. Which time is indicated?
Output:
16:26
